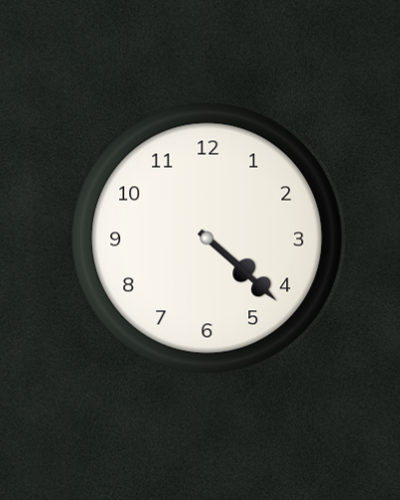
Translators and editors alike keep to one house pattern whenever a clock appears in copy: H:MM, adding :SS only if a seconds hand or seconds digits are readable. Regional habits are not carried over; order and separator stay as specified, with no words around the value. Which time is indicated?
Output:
4:22
